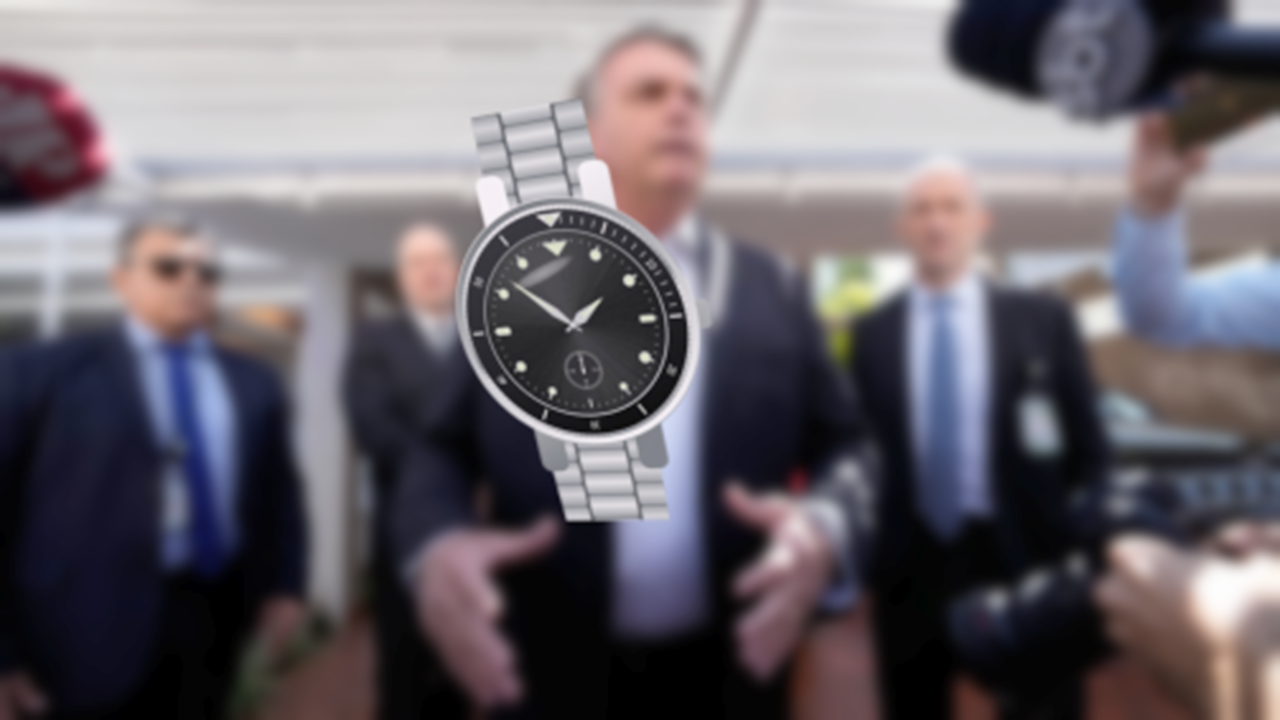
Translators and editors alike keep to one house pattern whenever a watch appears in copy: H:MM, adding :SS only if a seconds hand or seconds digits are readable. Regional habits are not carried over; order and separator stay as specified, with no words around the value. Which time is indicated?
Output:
1:52
